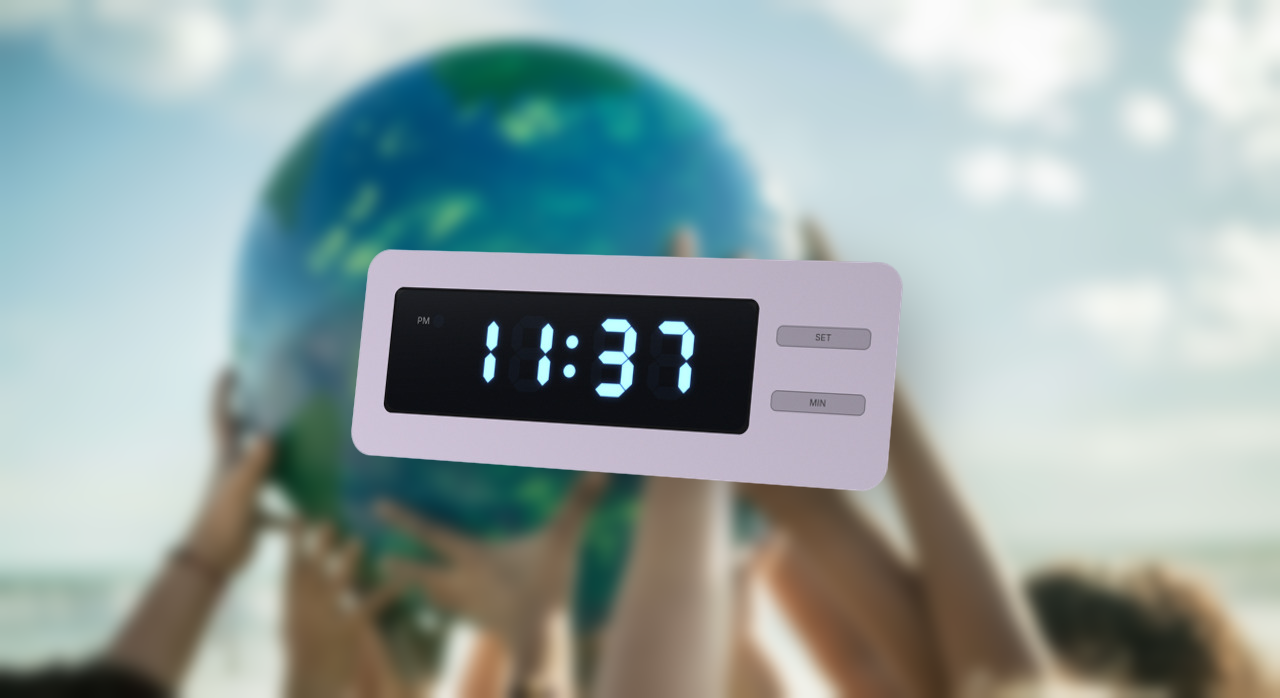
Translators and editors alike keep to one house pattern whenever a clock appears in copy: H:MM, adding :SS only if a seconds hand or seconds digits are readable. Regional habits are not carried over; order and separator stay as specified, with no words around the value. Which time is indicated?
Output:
11:37
